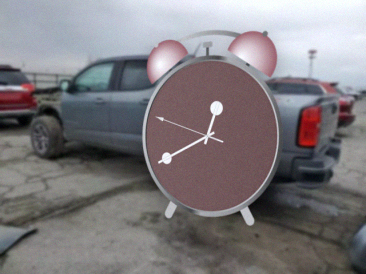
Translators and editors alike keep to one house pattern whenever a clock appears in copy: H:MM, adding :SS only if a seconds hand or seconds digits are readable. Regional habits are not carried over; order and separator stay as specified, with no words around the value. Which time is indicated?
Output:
12:40:48
